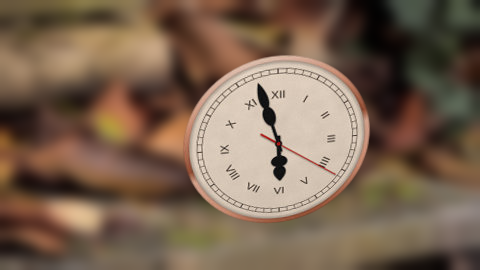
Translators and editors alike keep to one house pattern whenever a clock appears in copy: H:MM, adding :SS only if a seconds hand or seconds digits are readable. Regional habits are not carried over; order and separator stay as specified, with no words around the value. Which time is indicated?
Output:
5:57:21
